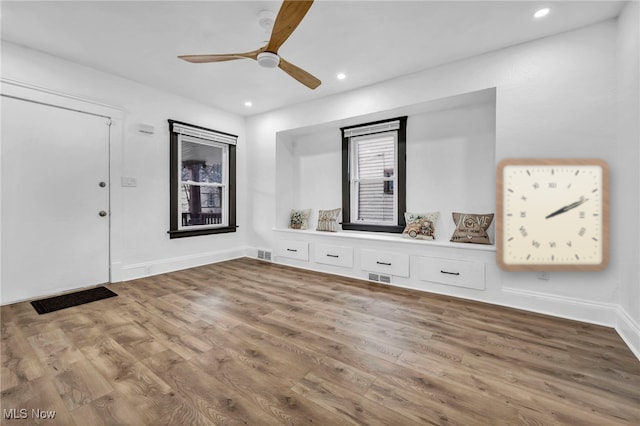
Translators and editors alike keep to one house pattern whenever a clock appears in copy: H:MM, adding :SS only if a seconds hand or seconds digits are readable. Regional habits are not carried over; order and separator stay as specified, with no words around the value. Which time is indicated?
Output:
2:11
